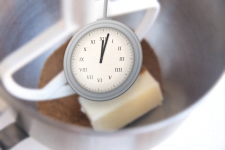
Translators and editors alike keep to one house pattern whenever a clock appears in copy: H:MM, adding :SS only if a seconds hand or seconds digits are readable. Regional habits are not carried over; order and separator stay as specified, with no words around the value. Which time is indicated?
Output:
12:02
